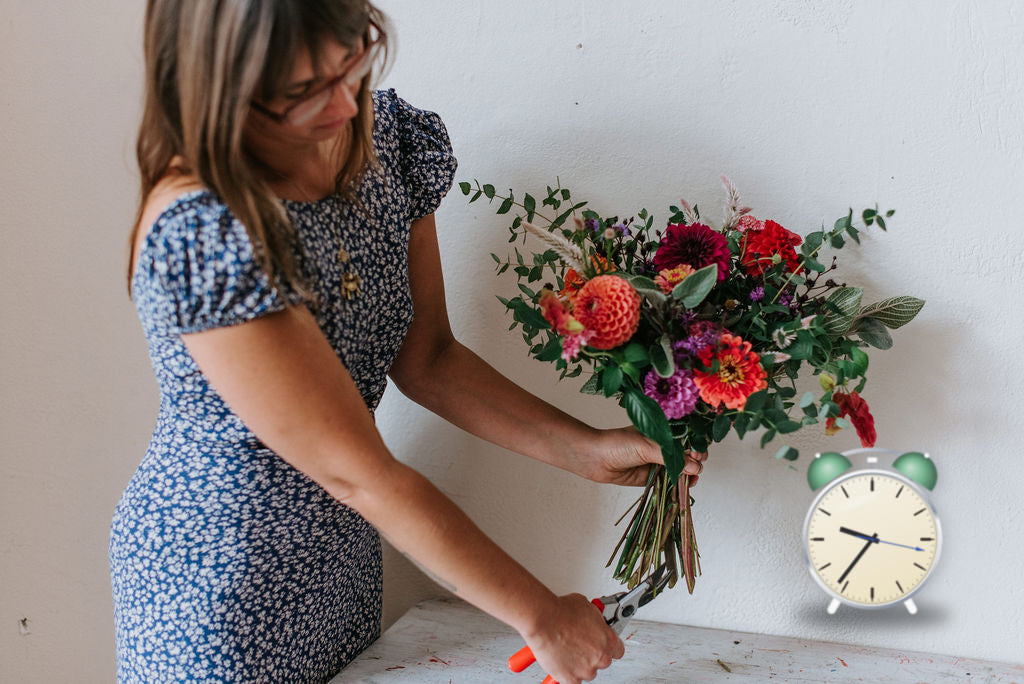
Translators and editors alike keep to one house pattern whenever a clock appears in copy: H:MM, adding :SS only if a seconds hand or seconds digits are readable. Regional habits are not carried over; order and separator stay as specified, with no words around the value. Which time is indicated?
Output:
9:36:17
